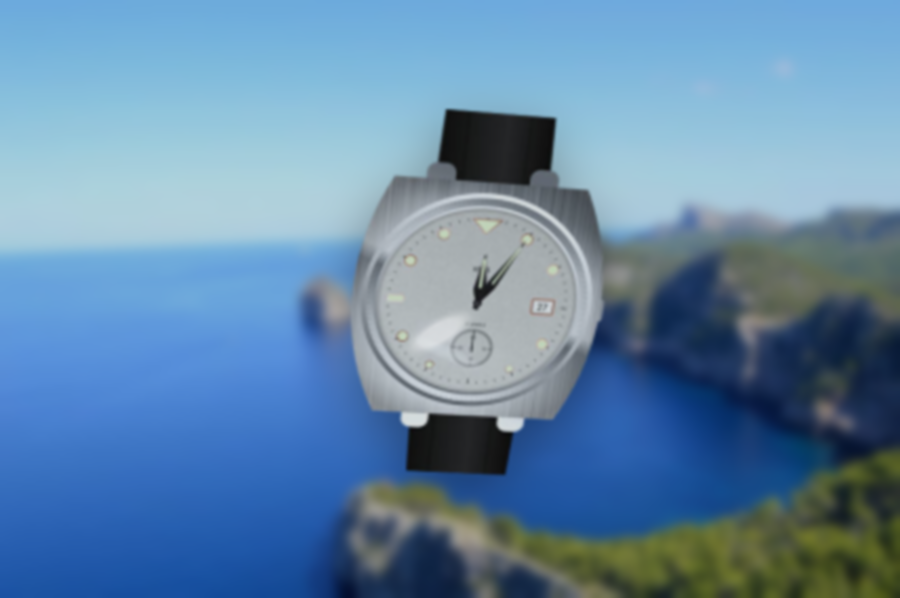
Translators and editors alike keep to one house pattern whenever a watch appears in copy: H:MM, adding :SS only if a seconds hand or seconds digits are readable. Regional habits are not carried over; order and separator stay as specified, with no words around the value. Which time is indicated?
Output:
12:05
